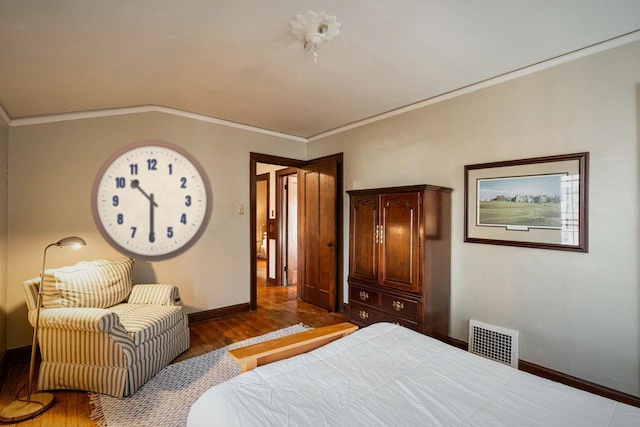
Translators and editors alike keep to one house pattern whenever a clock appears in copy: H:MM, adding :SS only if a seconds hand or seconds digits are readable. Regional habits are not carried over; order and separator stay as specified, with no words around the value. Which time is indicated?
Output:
10:30
